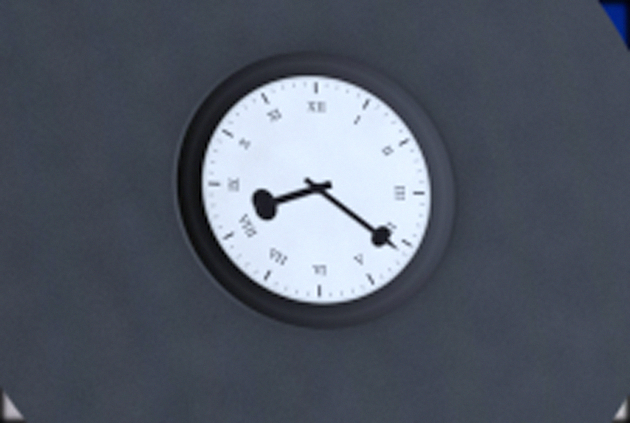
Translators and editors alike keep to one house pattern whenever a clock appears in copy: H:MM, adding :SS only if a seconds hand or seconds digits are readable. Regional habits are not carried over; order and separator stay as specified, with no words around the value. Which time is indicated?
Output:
8:21
